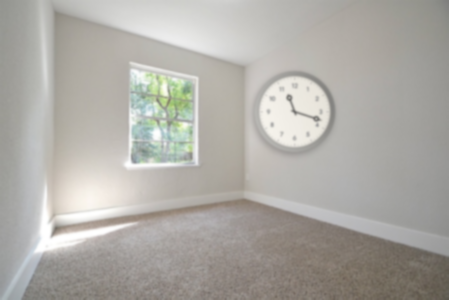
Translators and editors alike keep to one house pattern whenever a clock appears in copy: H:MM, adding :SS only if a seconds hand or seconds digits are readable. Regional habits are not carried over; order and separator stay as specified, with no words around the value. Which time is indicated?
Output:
11:18
